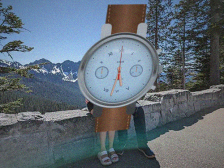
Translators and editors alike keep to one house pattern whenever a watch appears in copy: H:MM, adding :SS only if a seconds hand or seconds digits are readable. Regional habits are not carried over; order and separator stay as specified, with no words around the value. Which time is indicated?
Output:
5:32
